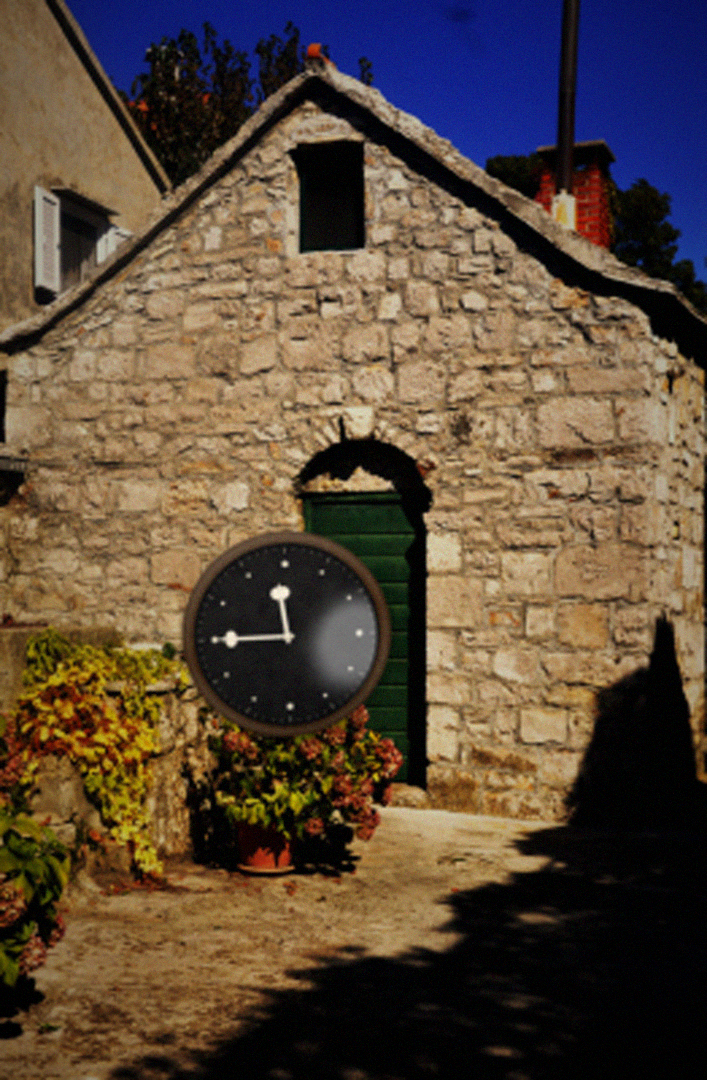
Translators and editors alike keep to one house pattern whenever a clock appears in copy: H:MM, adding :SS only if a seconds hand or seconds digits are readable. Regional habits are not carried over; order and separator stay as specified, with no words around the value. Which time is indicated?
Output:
11:45
